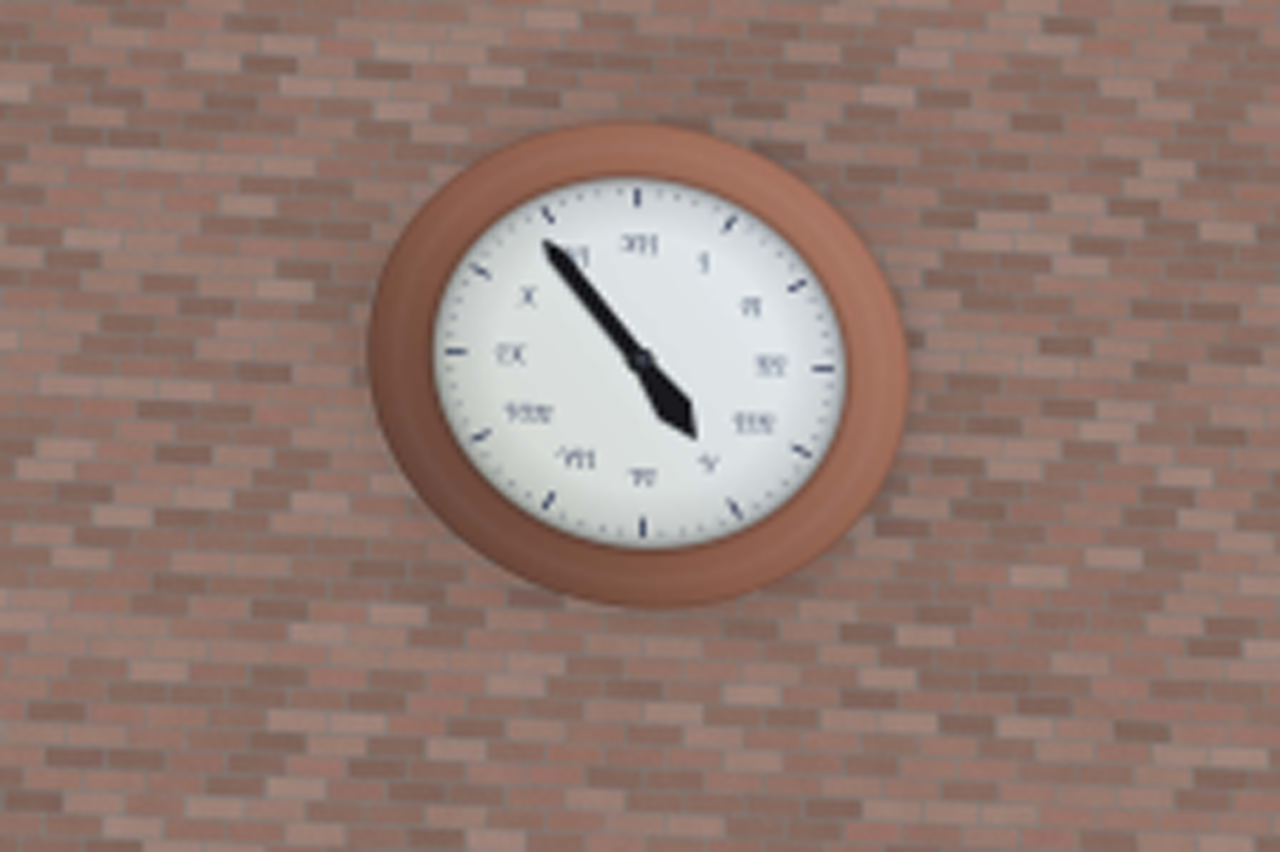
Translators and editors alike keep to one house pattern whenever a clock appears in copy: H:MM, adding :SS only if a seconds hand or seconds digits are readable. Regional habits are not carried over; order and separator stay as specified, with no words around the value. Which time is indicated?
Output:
4:54
